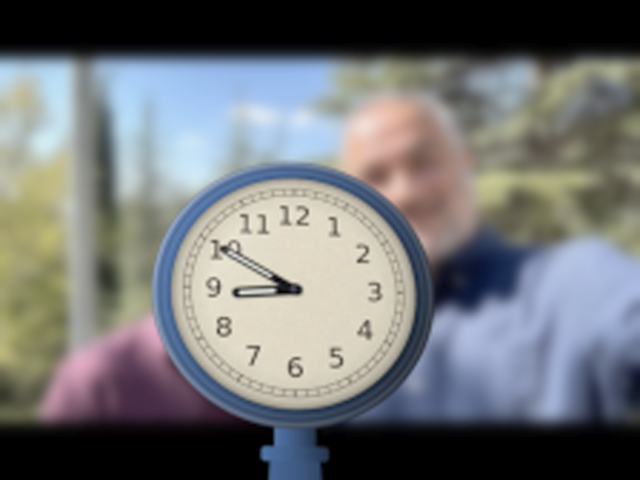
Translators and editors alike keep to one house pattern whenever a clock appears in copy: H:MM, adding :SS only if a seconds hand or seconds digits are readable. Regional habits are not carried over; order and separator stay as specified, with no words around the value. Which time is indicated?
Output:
8:50
